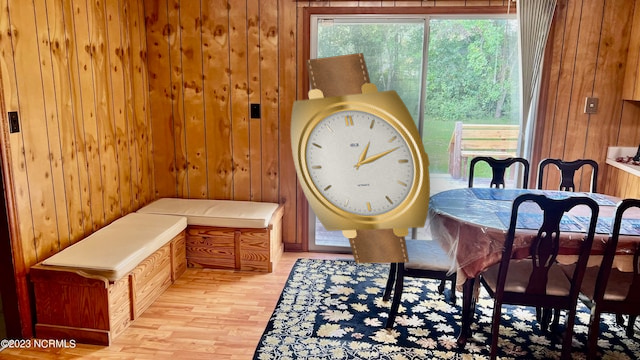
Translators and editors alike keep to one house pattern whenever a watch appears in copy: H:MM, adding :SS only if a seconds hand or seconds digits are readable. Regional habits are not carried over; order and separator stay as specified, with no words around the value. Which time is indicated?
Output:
1:12
